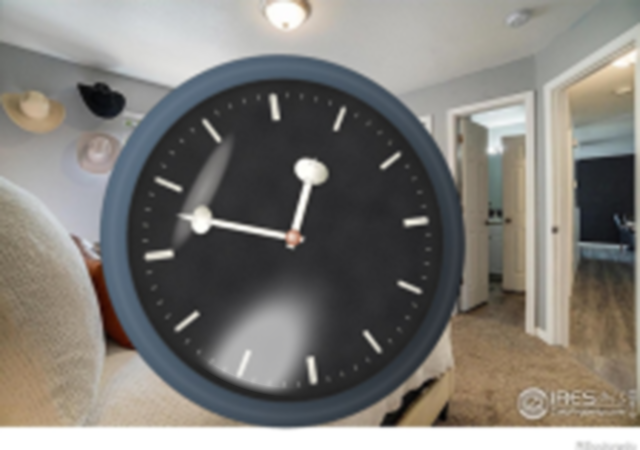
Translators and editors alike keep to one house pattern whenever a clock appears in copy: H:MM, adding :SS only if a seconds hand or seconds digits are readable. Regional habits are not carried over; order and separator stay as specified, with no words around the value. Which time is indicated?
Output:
12:48
